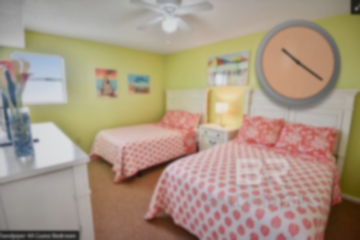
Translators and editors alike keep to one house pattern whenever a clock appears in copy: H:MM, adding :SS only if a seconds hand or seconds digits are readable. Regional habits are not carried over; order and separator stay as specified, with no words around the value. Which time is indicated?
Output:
10:21
